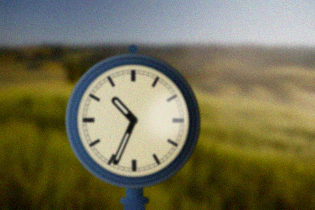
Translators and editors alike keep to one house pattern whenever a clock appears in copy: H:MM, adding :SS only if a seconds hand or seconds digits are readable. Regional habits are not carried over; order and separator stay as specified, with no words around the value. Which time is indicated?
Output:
10:34
